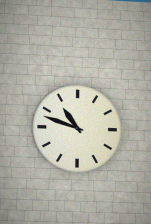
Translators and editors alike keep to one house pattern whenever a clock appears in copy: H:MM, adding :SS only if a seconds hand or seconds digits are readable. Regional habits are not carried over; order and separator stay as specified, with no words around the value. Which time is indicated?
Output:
10:48
